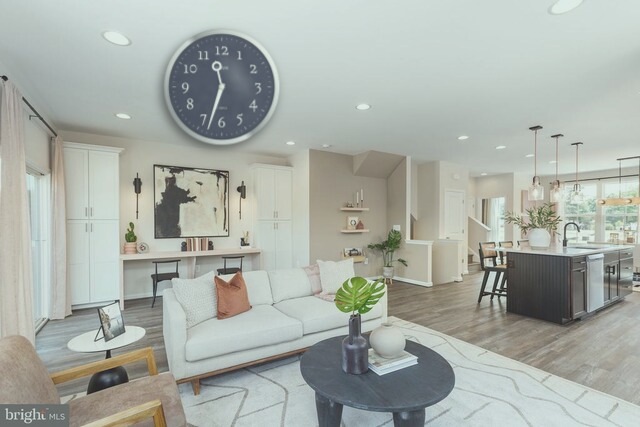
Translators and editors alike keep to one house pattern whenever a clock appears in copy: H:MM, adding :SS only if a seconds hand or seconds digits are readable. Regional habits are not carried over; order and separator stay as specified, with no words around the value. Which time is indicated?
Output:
11:33
